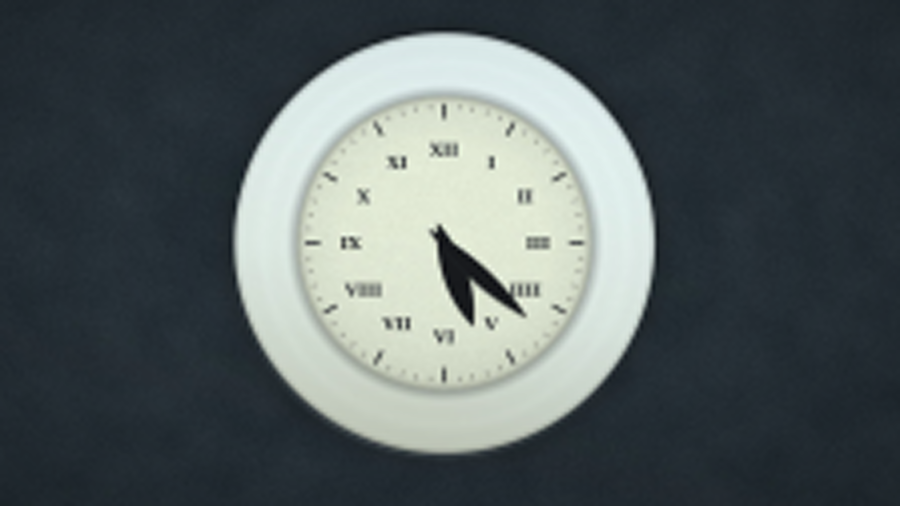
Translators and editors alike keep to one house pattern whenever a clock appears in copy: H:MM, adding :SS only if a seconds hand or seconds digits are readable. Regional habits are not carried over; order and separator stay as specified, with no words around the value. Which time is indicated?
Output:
5:22
